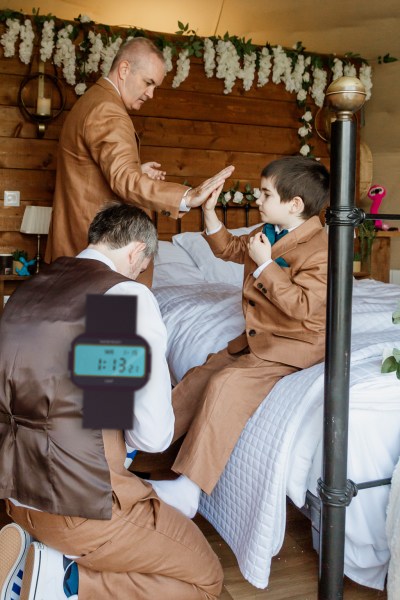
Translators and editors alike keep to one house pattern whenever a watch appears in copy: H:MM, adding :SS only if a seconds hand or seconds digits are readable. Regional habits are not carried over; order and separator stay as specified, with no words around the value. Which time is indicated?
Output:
1:13
